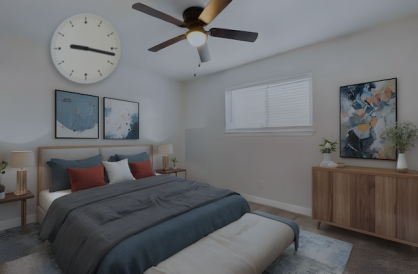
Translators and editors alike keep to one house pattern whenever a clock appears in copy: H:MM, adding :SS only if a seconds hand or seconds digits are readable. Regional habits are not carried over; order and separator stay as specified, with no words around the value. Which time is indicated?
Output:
9:17
